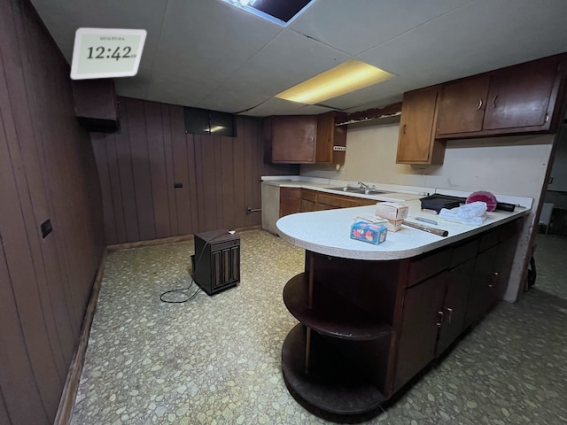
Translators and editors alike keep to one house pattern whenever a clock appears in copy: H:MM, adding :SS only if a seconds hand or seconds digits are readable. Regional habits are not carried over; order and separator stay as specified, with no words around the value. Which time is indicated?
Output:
12:42
